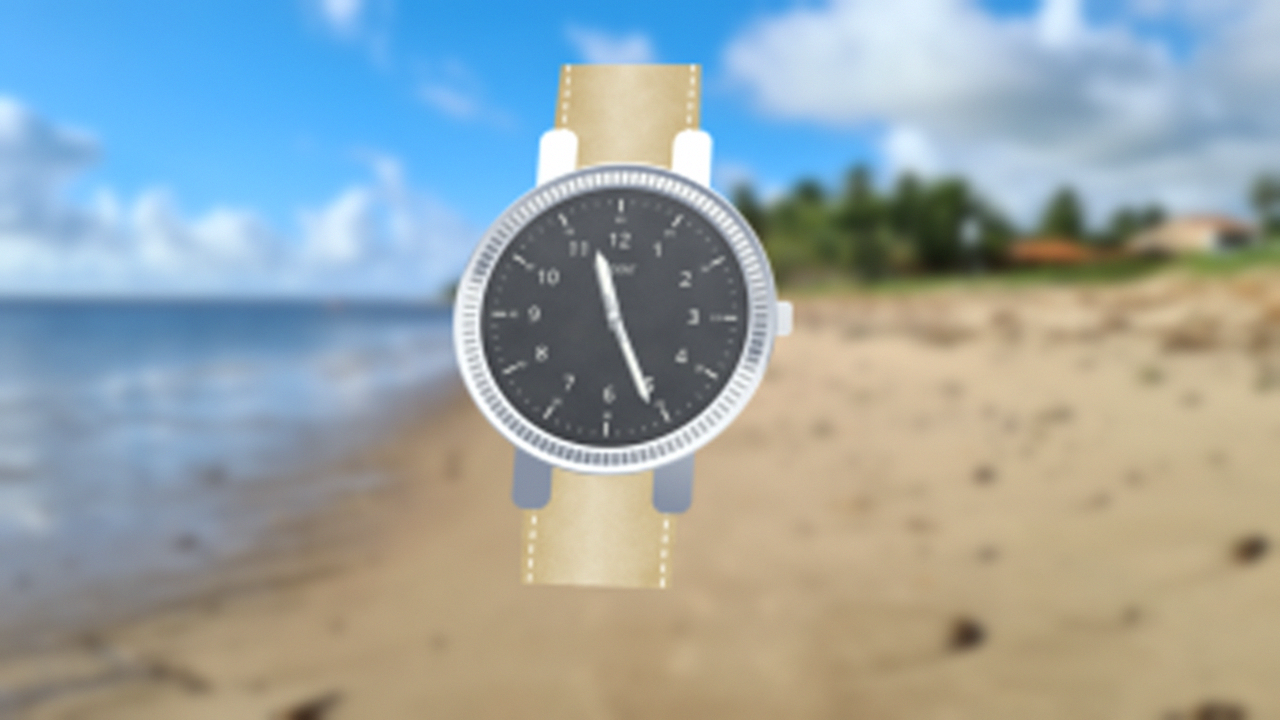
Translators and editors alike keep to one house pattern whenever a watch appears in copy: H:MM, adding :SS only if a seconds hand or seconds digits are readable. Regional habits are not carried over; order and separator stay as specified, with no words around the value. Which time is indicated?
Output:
11:26
